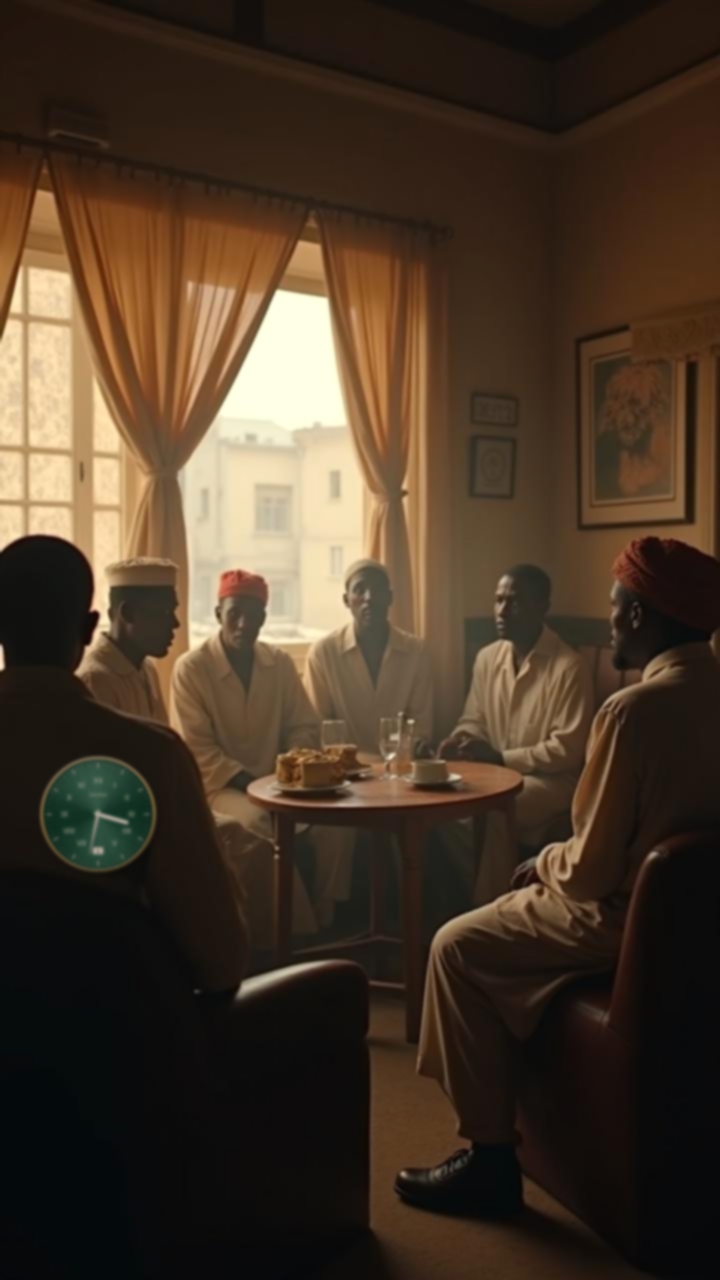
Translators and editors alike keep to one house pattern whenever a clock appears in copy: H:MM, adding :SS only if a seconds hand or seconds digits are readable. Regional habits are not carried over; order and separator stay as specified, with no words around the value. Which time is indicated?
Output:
3:32
